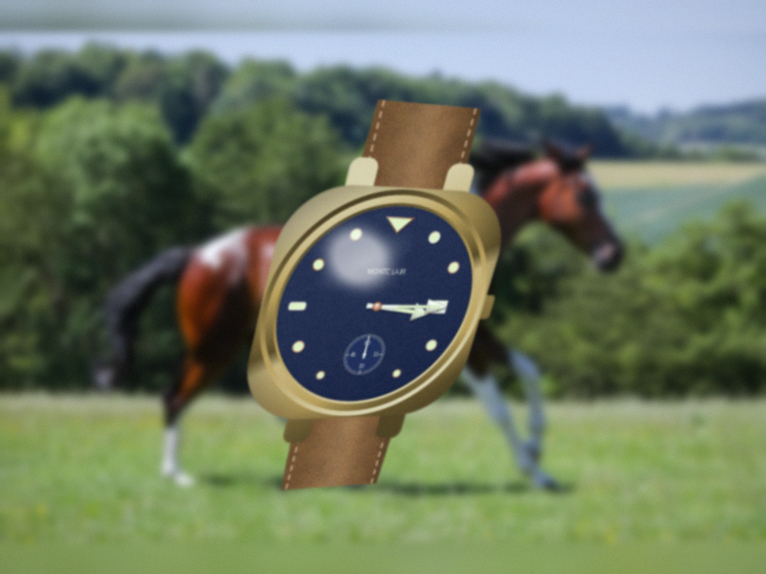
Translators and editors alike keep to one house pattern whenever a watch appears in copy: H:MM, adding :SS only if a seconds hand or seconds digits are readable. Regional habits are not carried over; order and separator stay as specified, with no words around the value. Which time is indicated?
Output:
3:15
